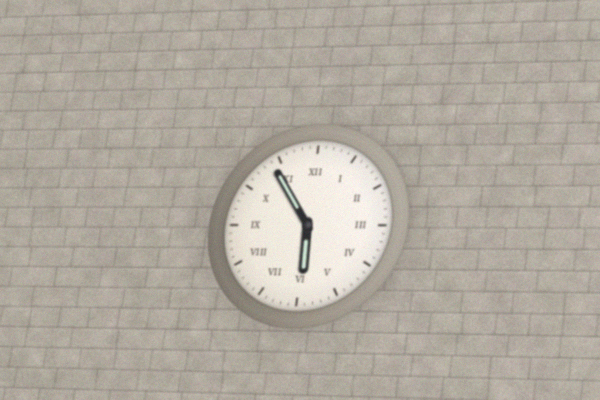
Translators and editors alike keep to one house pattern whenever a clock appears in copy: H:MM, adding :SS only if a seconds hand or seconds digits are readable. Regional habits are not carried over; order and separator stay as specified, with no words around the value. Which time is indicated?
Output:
5:54
